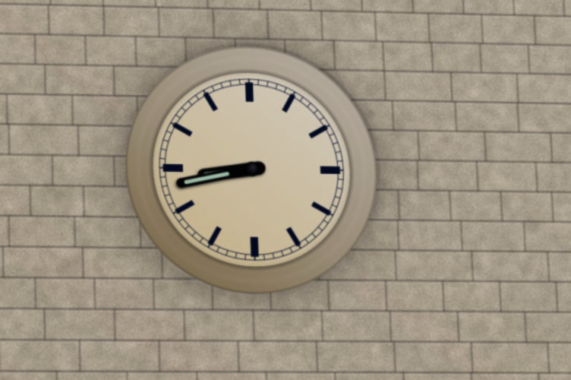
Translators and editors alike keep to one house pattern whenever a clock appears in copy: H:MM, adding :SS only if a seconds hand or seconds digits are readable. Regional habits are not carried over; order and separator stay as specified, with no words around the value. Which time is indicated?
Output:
8:43
